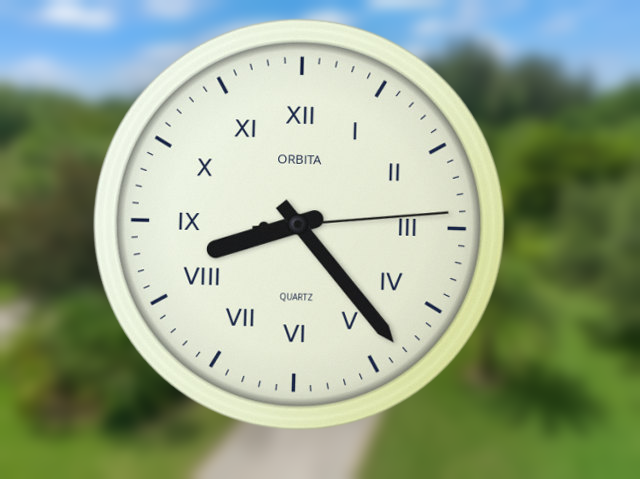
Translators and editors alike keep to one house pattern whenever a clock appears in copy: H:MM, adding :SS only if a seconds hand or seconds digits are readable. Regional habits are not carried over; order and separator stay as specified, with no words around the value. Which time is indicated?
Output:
8:23:14
